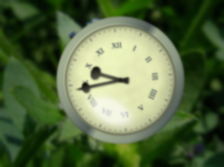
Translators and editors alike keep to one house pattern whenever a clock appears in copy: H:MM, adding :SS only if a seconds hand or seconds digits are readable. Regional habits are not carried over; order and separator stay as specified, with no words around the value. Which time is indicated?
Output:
9:44
